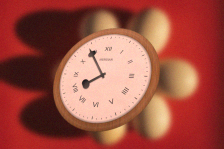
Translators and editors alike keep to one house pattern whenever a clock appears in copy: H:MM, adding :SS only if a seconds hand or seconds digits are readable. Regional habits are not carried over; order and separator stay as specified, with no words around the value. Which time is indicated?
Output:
7:54
